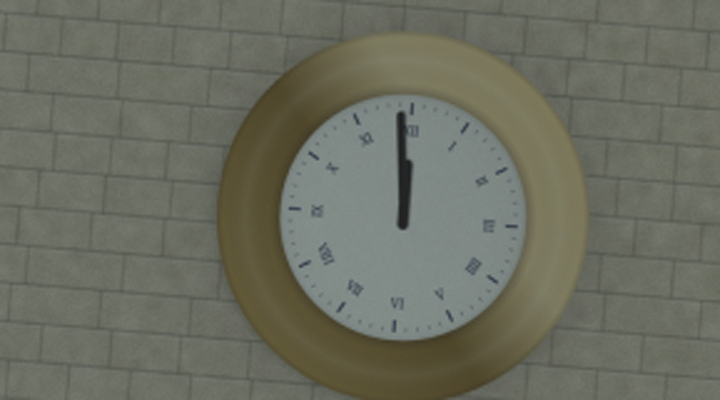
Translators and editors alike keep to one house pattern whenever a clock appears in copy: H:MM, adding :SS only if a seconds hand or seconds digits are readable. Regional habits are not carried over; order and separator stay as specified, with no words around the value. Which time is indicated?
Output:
11:59
